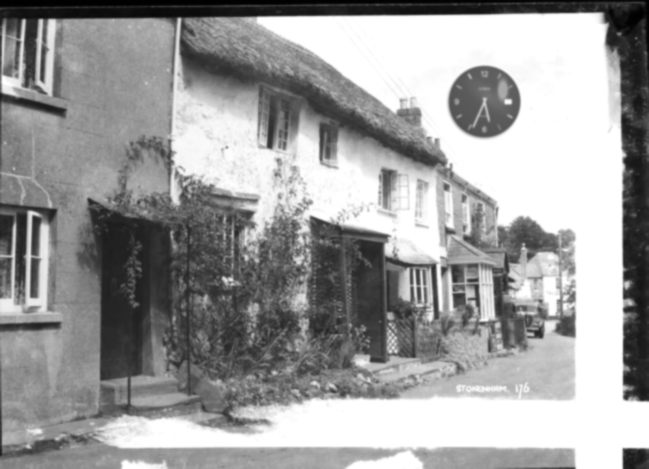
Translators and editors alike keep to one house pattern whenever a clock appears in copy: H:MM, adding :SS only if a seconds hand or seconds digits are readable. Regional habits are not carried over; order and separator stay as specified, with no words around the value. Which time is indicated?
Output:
5:34
